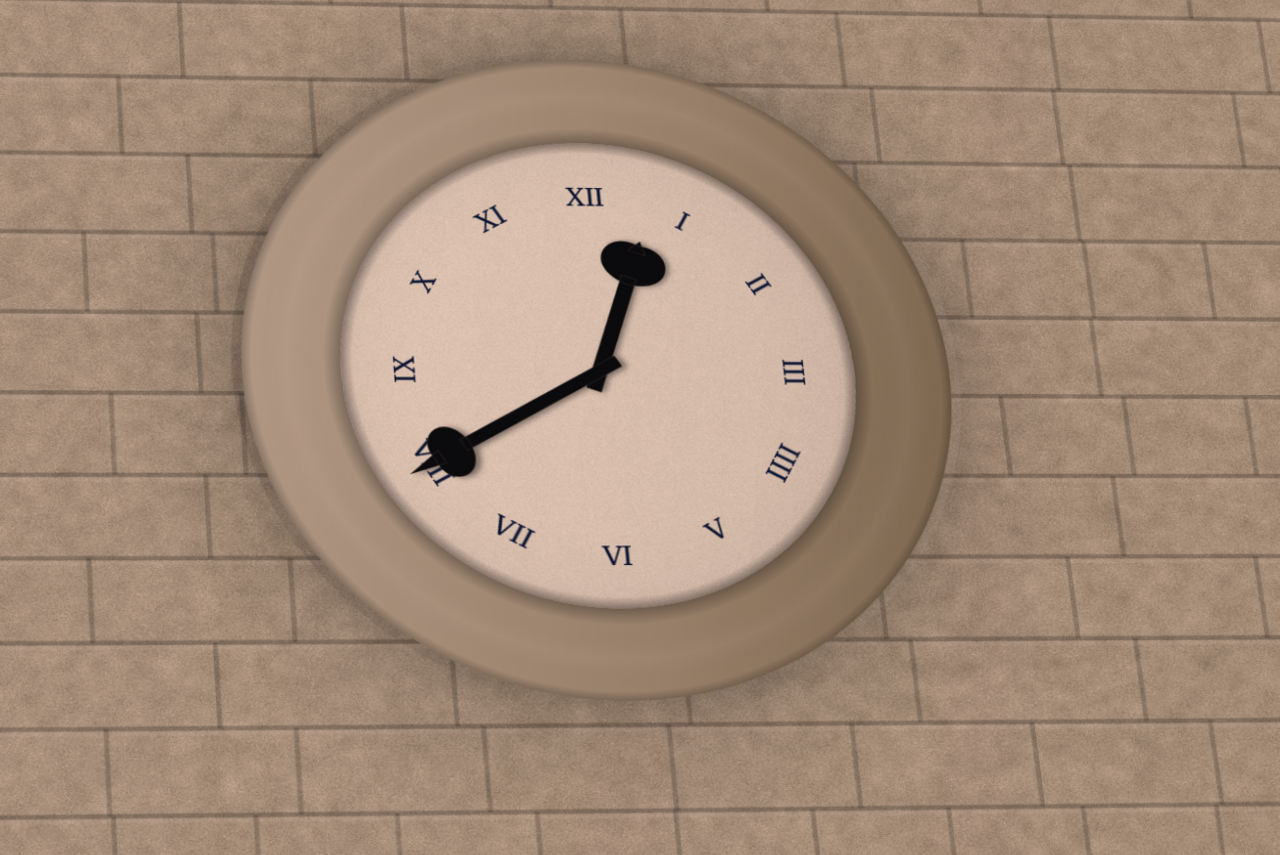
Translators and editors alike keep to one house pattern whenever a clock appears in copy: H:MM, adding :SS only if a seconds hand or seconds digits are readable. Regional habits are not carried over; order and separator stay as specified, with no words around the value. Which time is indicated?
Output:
12:40
